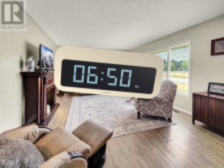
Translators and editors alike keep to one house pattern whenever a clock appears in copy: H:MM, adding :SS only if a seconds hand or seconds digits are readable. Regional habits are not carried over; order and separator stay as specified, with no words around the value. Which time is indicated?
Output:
6:50
